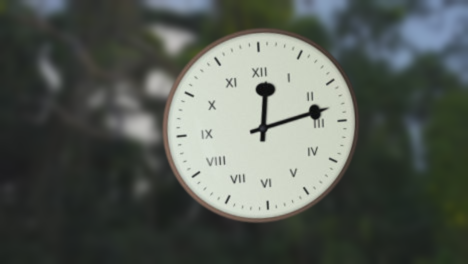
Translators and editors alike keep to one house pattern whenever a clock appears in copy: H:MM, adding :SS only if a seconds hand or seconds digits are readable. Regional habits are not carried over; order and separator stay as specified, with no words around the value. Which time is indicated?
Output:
12:13
